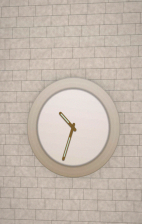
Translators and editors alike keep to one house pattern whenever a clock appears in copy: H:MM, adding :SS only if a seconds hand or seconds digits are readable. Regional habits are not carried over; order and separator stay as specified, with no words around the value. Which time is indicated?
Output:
10:33
